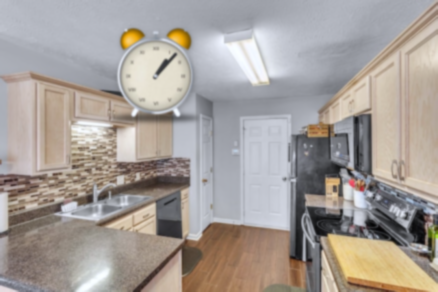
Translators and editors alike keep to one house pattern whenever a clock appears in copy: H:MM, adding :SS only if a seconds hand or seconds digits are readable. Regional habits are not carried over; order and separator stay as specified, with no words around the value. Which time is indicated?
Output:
1:07
